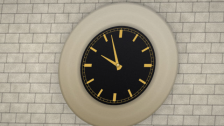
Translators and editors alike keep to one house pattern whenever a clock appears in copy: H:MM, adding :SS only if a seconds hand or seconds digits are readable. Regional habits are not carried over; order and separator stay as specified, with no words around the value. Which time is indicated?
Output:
9:57
